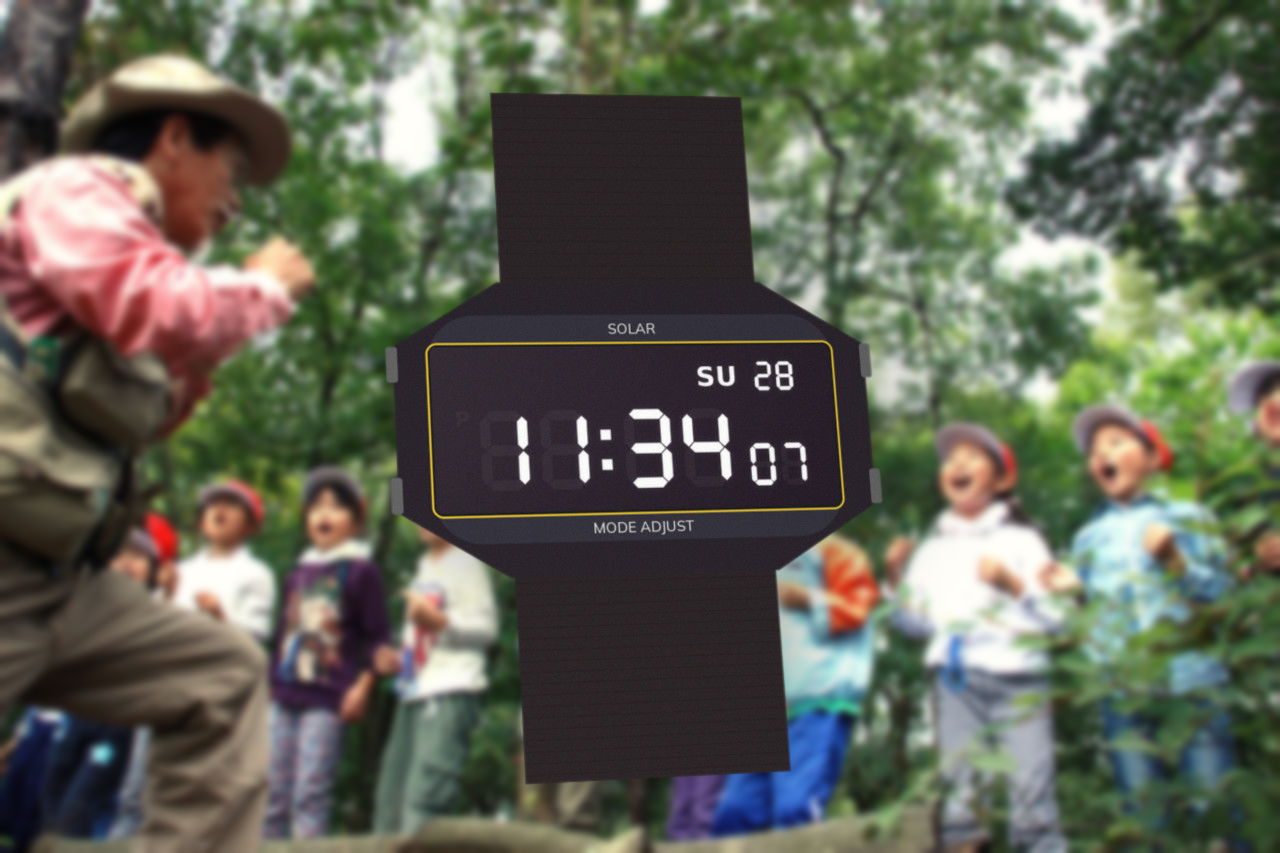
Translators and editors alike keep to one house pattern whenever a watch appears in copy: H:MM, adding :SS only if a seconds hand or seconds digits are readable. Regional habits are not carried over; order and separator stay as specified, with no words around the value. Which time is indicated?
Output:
11:34:07
